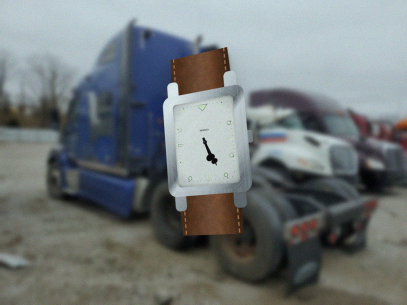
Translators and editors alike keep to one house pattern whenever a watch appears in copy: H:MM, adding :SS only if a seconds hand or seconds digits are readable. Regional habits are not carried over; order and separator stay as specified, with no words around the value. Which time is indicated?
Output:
5:26
